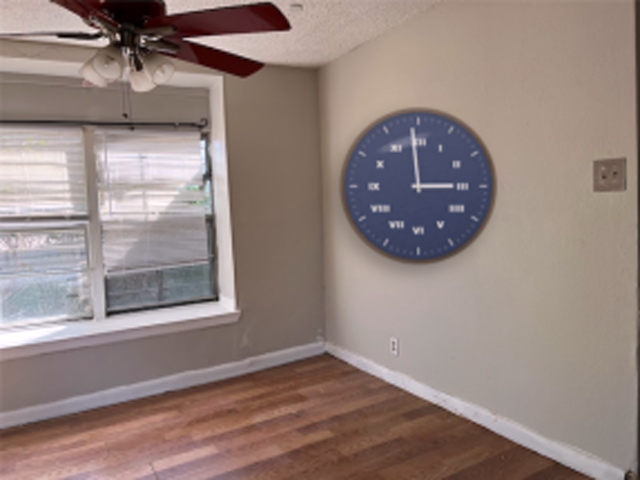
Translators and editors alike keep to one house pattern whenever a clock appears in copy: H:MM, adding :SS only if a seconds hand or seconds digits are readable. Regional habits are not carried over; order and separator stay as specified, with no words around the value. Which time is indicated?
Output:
2:59
